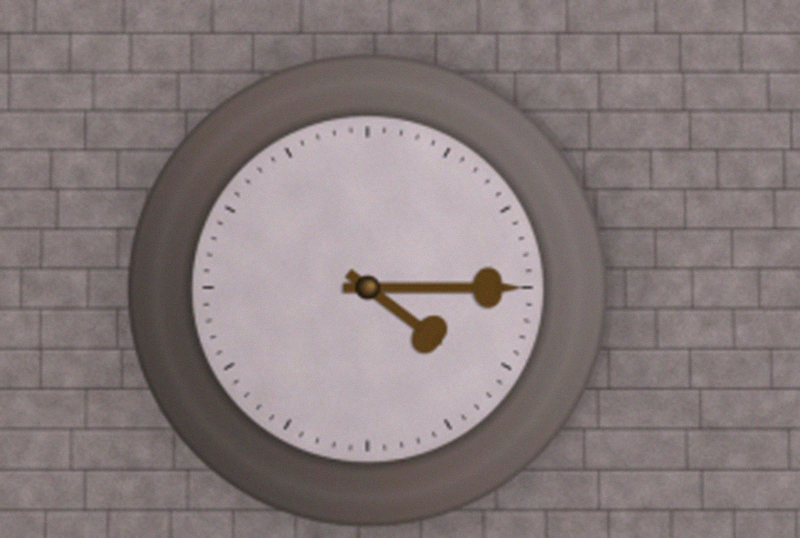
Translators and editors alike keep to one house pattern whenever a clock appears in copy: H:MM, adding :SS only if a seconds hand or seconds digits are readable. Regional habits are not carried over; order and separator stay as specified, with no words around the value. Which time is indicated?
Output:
4:15
